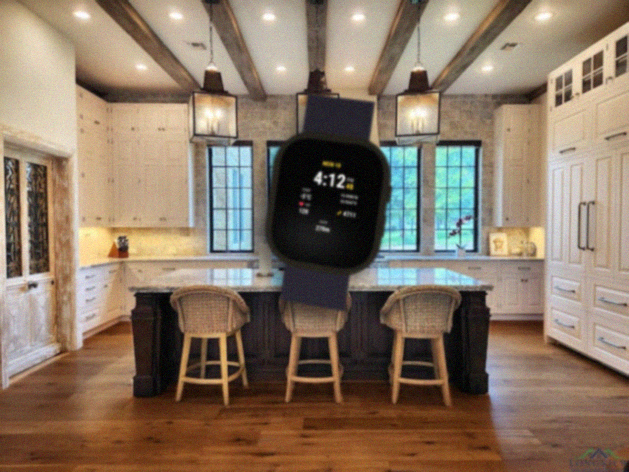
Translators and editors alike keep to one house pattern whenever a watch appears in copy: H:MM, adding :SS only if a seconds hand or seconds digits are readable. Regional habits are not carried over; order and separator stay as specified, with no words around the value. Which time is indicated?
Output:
4:12
